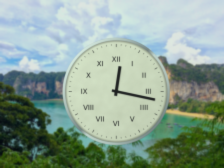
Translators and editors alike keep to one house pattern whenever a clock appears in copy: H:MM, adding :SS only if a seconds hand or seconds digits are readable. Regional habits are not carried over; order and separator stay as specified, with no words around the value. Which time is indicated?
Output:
12:17
